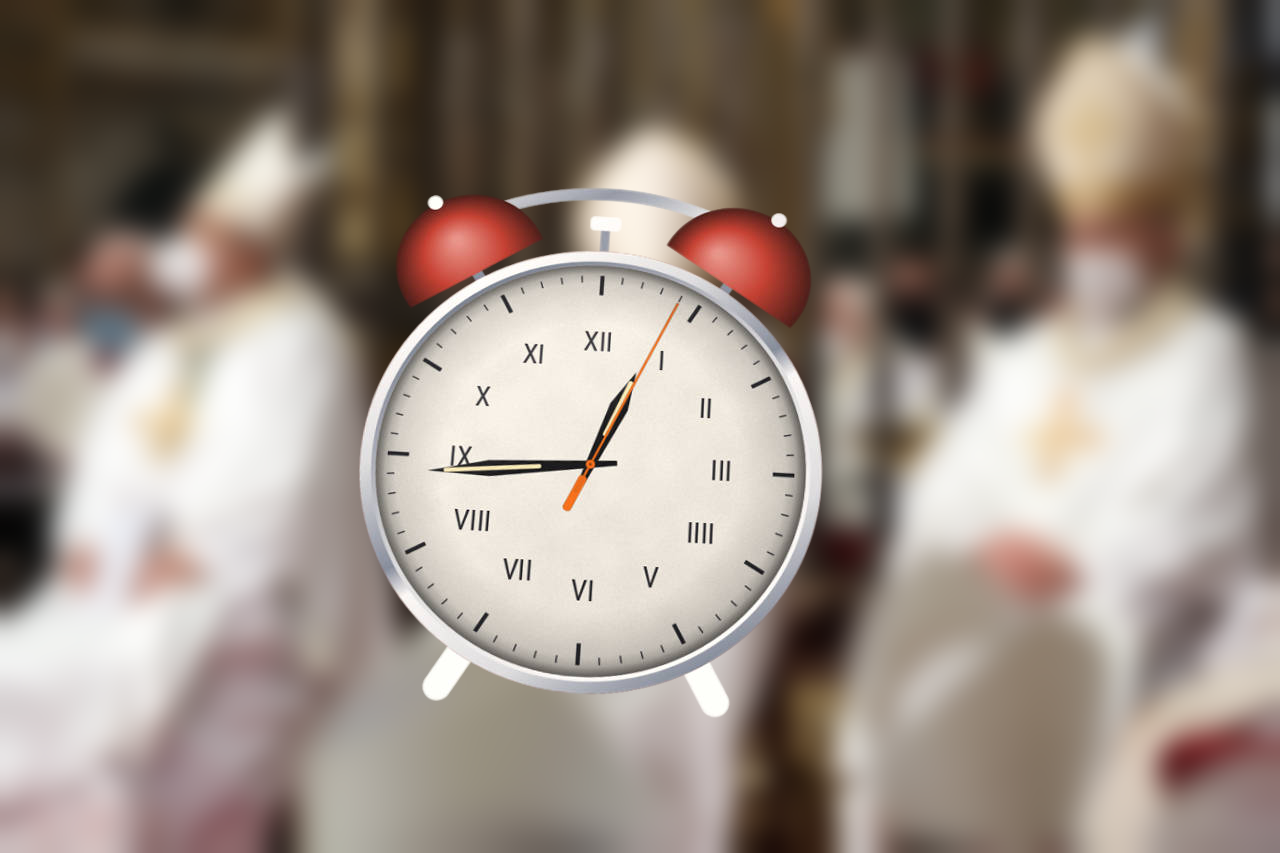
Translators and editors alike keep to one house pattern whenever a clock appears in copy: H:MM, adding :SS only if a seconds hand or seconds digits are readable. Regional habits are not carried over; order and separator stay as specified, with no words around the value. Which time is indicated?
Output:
12:44:04
